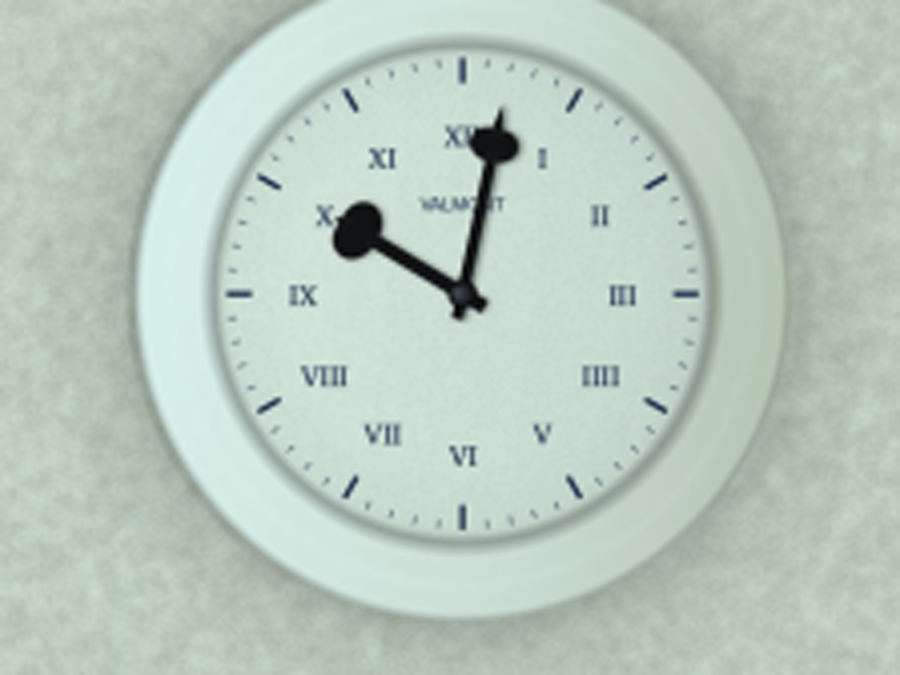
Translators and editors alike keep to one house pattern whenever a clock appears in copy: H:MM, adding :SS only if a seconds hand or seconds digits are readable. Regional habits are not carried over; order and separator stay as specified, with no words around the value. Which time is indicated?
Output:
10:02
